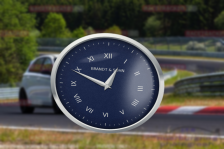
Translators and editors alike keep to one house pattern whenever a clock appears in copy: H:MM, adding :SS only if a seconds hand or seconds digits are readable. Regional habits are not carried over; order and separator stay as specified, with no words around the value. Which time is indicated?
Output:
12:49
